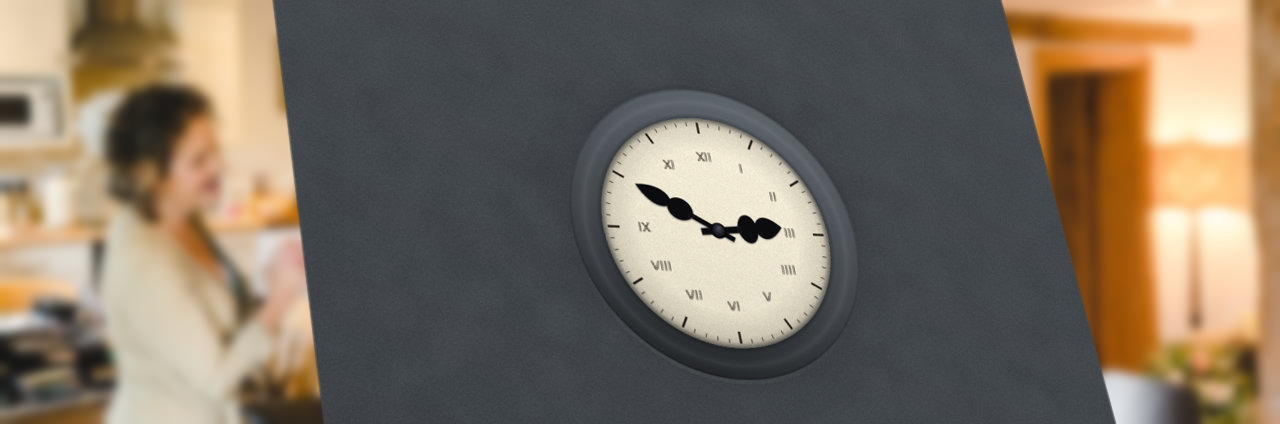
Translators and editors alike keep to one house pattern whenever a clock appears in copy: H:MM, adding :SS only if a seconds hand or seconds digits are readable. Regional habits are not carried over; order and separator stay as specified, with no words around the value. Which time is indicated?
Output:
2:50
